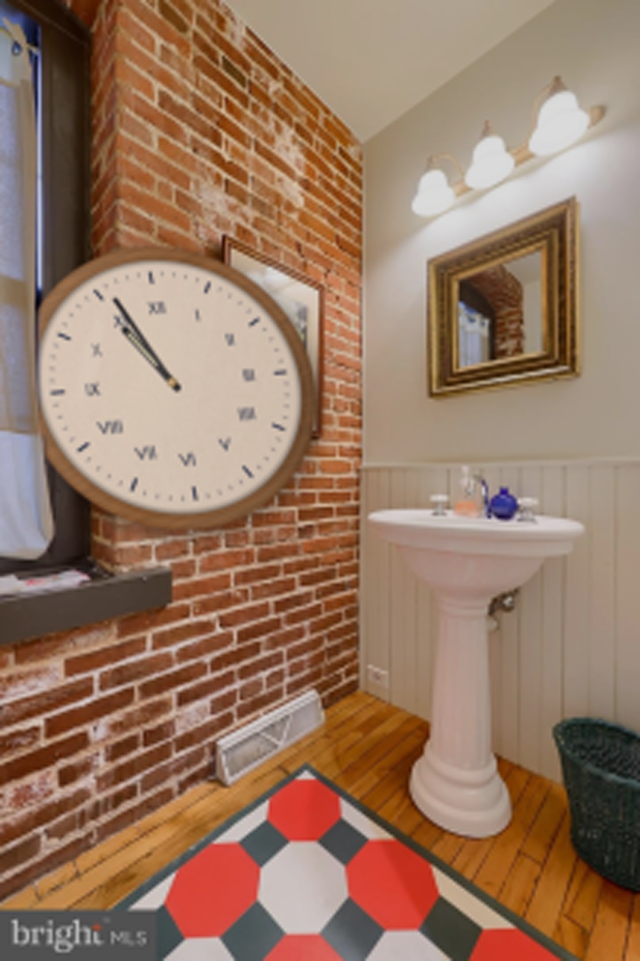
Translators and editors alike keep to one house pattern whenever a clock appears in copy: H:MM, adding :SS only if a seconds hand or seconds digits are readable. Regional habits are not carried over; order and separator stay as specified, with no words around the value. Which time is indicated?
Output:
10:56
